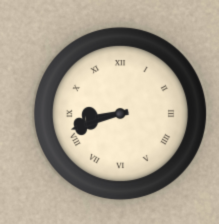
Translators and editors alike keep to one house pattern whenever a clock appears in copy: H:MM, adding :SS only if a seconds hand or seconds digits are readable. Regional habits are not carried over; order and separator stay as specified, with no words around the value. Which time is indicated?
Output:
8:42
